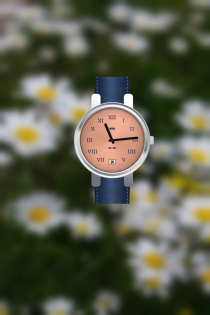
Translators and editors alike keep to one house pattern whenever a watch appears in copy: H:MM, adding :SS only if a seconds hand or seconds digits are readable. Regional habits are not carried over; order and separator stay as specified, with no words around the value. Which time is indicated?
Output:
11:14
